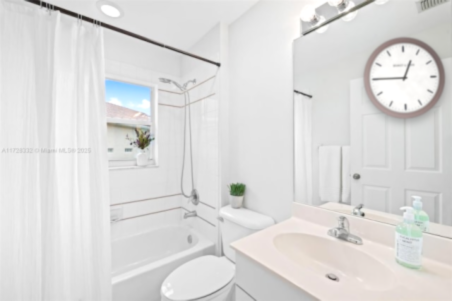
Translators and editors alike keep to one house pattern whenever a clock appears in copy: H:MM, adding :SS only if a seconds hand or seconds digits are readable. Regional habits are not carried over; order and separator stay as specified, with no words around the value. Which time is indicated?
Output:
12:45
